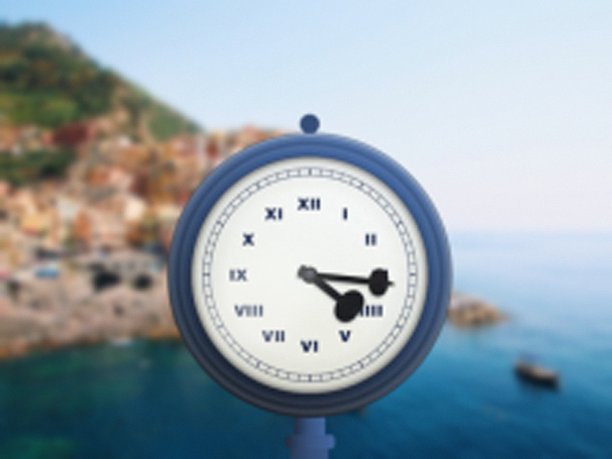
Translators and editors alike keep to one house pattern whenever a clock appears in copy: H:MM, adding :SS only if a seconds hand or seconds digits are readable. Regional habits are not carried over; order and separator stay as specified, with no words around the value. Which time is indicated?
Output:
4:16
